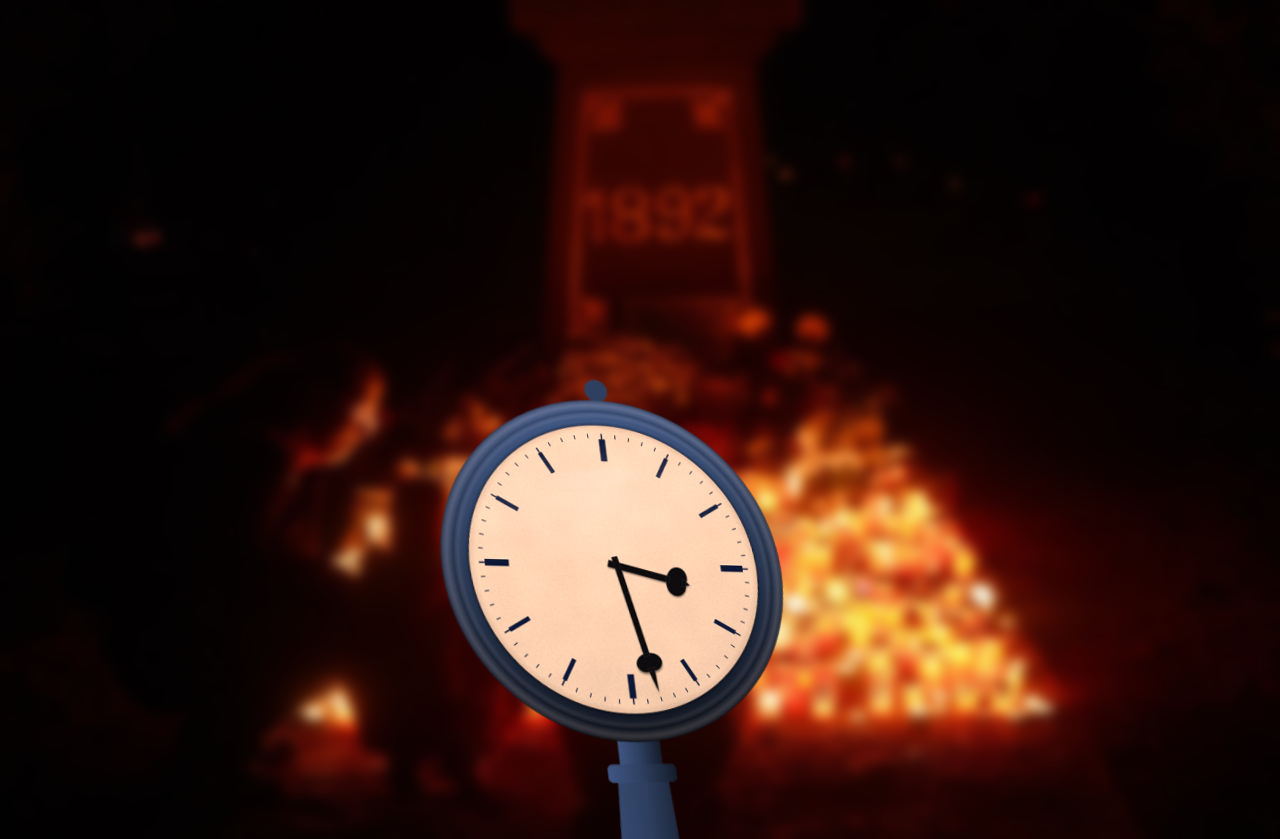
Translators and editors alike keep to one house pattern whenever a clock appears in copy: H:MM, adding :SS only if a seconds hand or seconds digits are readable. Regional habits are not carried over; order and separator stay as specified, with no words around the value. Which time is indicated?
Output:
3:28
